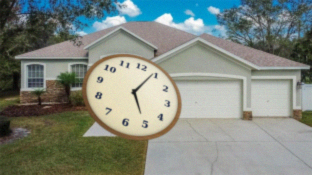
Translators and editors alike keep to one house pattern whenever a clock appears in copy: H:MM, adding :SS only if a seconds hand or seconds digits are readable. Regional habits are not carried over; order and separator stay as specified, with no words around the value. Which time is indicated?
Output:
5:04
